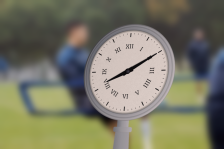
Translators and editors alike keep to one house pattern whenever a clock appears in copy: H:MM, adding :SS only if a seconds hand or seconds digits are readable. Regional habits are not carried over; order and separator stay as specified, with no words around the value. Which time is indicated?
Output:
8:10
